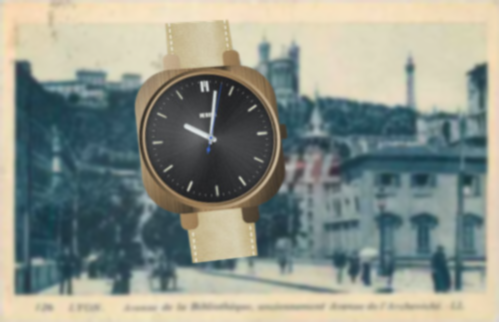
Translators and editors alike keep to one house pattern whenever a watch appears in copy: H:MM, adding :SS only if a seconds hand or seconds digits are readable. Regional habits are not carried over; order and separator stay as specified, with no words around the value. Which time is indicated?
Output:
10:02:03
